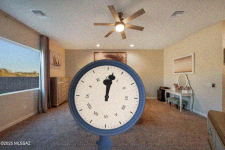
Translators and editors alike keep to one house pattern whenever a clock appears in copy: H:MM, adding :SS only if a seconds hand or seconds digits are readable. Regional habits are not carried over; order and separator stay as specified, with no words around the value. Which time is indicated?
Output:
12:02
